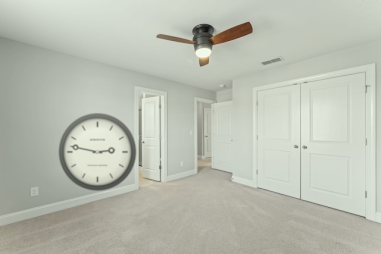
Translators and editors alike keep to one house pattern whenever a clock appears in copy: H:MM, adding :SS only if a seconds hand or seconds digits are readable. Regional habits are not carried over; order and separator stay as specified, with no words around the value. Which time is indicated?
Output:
2:47
